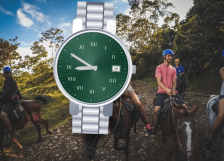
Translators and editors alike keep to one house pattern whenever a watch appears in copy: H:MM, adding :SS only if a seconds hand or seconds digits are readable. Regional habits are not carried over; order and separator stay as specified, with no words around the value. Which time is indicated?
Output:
8:50
